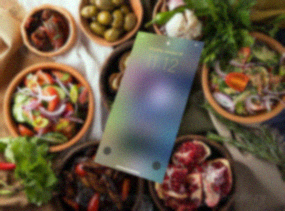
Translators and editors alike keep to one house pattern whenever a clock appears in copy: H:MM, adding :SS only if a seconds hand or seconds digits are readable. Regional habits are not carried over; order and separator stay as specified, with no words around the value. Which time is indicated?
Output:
11:12
